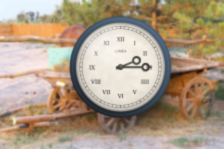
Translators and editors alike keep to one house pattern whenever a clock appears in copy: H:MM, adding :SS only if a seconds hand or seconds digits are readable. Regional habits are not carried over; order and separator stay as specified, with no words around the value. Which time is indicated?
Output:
2:15
